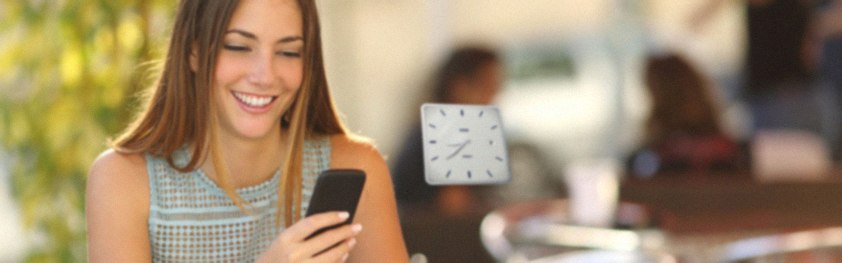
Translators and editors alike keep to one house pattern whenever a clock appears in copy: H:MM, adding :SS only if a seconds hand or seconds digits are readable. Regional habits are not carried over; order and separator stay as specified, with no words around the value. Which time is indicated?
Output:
8:38
